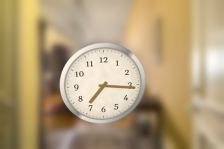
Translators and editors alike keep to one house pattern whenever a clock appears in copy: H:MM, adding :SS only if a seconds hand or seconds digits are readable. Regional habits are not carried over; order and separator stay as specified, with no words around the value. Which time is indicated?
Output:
7:16
